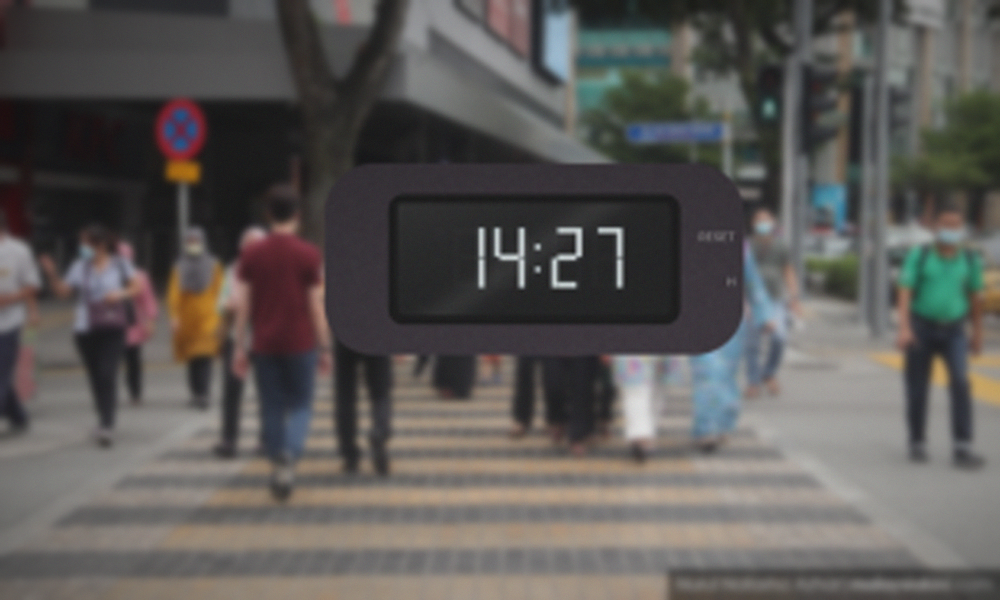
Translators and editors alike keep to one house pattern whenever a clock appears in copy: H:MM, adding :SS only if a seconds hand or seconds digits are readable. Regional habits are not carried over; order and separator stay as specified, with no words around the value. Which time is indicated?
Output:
14:27
